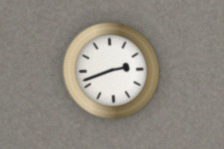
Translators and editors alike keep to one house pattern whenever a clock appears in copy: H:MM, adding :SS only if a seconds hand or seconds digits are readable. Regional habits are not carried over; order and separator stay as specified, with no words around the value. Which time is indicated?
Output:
2:42
